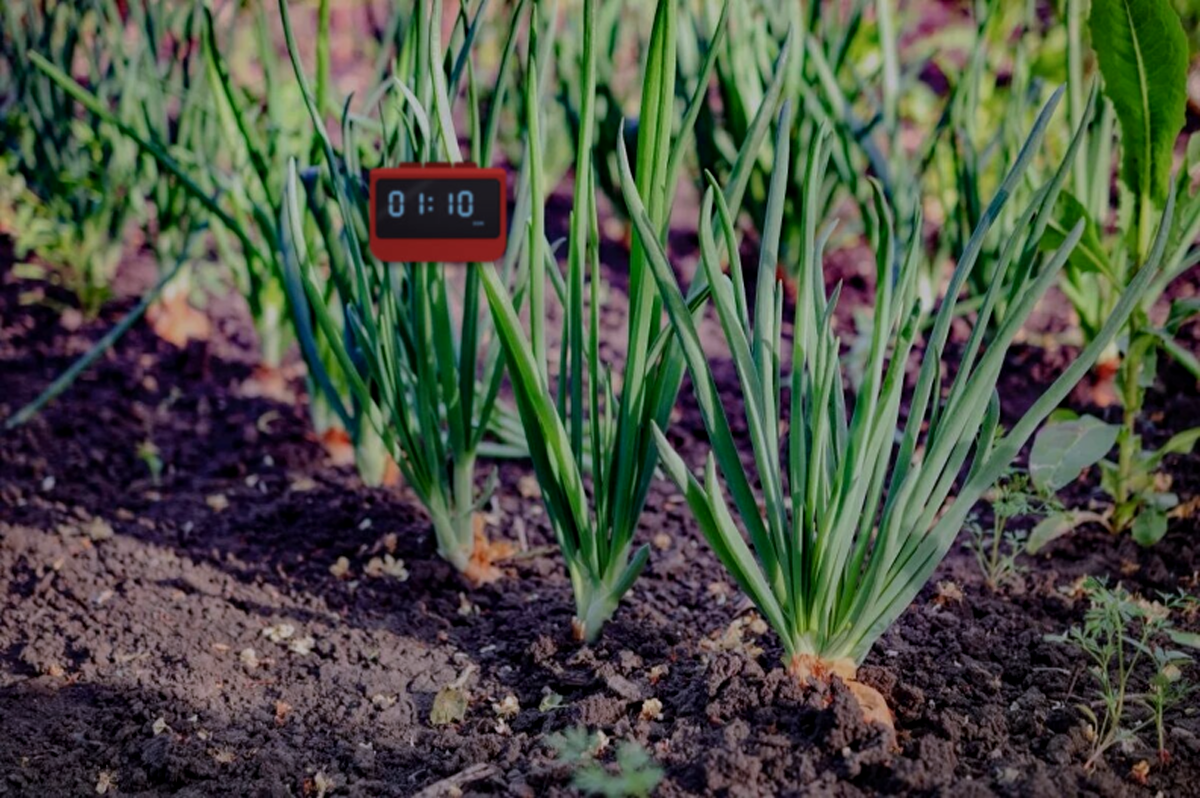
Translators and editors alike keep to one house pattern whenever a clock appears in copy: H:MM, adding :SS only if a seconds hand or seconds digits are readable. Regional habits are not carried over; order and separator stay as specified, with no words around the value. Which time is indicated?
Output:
1:10
